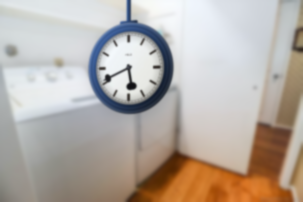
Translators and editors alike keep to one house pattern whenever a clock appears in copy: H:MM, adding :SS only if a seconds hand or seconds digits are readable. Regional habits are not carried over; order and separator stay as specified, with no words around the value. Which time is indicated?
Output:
5:41
